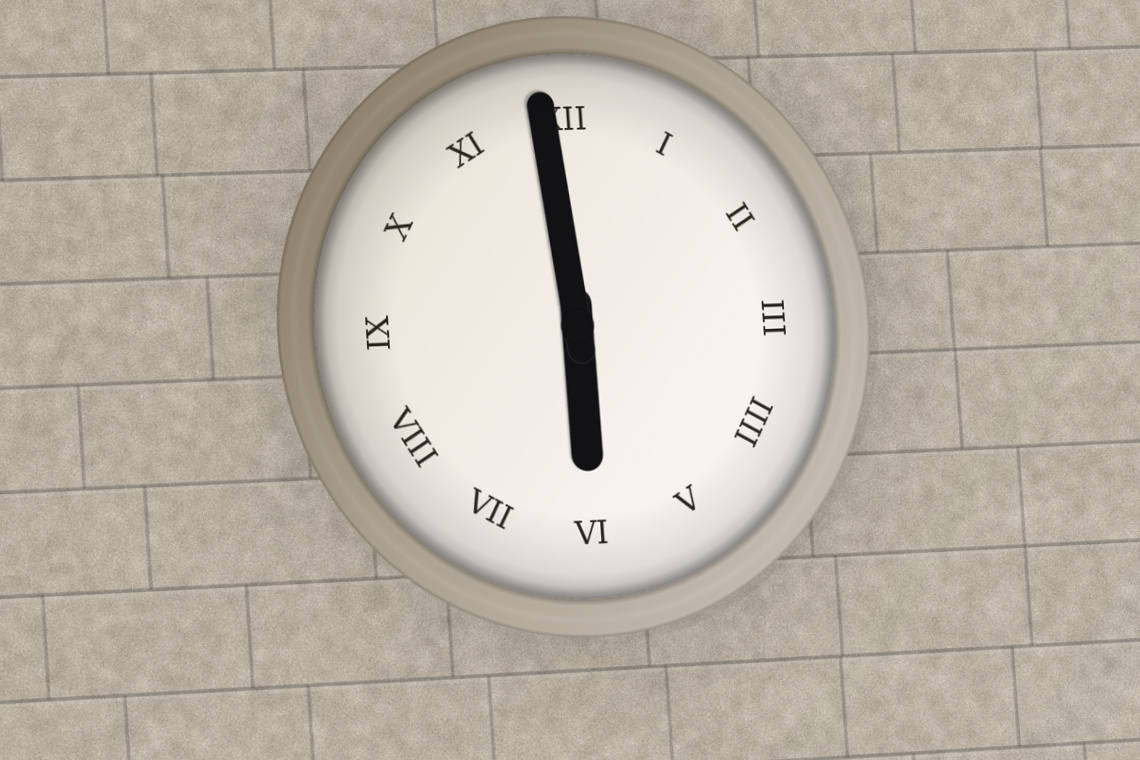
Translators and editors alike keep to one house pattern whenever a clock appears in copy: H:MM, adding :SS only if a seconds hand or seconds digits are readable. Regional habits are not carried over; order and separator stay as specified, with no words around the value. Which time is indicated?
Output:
5:59
